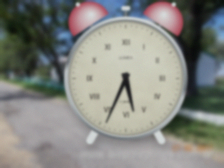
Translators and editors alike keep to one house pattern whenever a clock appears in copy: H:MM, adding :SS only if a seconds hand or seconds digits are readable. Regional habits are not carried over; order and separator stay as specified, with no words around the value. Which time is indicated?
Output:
5:34
